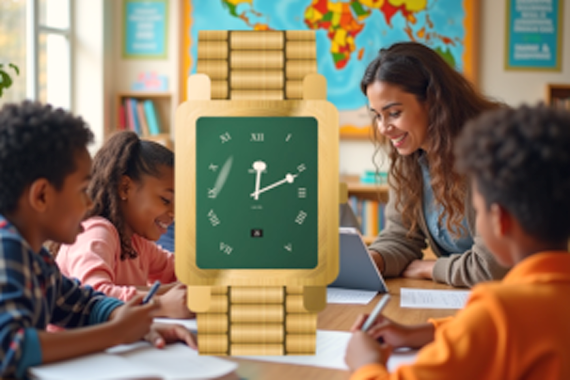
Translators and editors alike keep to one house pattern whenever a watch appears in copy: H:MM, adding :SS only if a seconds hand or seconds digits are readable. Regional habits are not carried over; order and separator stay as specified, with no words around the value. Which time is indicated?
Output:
12:11
